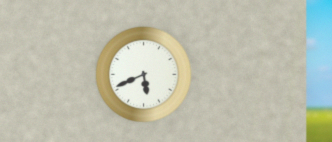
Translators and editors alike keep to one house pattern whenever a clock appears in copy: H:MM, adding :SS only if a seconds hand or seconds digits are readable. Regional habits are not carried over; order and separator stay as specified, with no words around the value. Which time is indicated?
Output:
5:41
